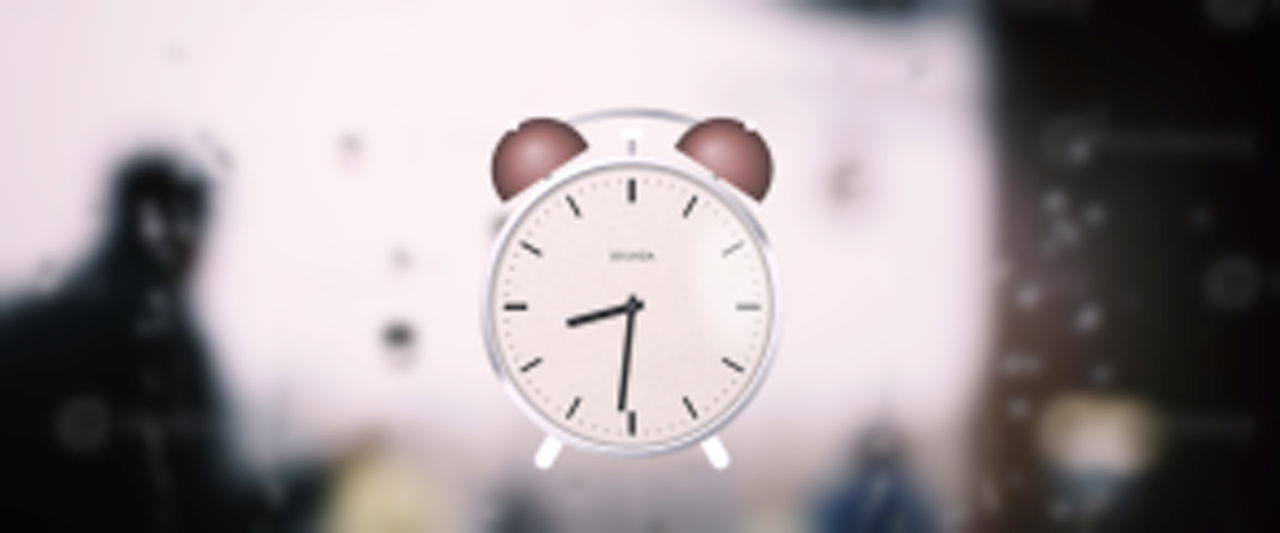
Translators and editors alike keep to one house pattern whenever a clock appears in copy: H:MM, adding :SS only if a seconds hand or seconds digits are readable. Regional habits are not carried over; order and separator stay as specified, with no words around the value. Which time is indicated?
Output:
8:31
